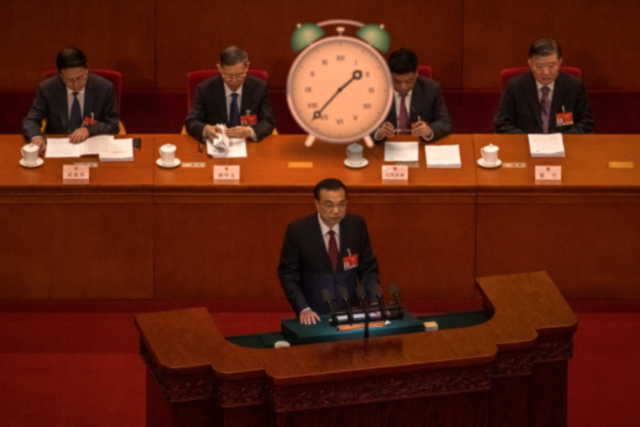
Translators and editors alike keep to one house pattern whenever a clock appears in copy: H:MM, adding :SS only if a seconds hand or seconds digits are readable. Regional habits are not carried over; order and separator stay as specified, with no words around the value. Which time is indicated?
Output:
1:37
